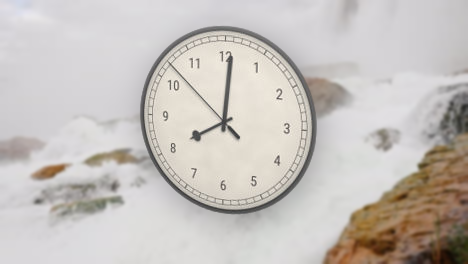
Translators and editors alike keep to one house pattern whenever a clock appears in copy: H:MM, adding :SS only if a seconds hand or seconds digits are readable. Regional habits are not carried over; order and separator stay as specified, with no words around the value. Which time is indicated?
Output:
8:00:52
